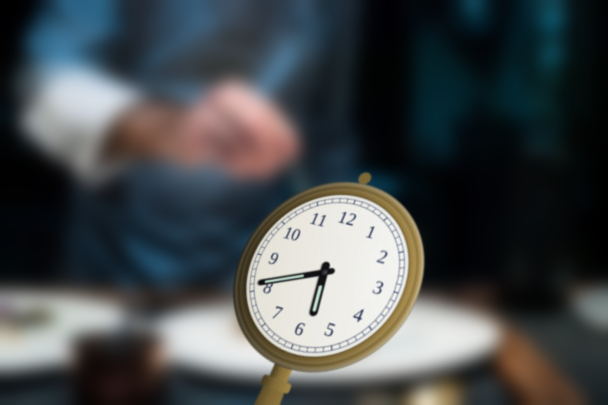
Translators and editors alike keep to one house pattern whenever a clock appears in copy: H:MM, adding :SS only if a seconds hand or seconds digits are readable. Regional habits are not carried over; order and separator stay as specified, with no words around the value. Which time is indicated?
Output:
5:41
